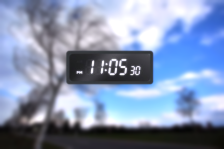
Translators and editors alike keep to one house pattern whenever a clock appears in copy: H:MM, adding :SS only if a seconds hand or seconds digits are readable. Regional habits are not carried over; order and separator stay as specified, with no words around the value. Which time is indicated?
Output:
11:05:30
